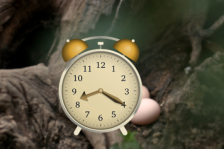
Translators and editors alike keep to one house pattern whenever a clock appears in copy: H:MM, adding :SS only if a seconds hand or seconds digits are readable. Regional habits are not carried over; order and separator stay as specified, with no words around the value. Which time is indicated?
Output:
8:20
